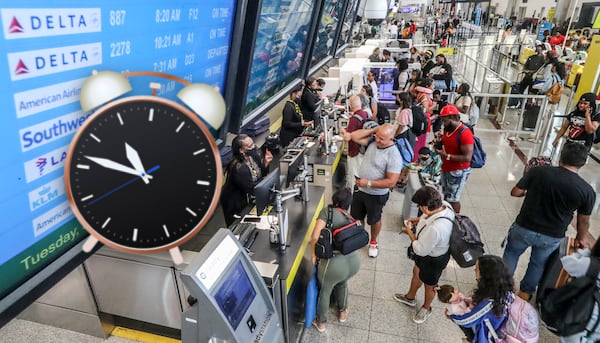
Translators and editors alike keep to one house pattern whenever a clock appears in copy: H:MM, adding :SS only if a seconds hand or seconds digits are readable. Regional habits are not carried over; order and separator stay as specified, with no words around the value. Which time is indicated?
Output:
10:46:39
